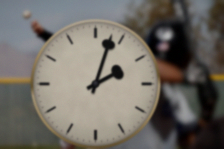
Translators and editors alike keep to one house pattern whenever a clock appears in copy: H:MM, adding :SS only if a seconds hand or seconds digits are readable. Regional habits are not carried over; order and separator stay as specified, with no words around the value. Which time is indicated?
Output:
2:03
